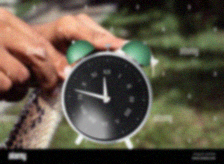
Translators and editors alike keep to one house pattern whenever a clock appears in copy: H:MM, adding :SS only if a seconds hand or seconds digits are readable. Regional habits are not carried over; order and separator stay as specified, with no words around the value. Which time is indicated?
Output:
11:47
